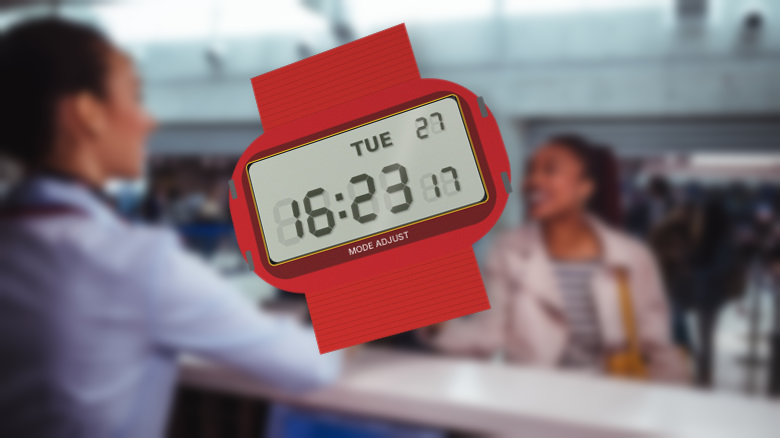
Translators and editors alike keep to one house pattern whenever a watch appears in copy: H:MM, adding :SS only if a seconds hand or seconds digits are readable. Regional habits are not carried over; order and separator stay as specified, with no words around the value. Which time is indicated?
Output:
16:23:17
